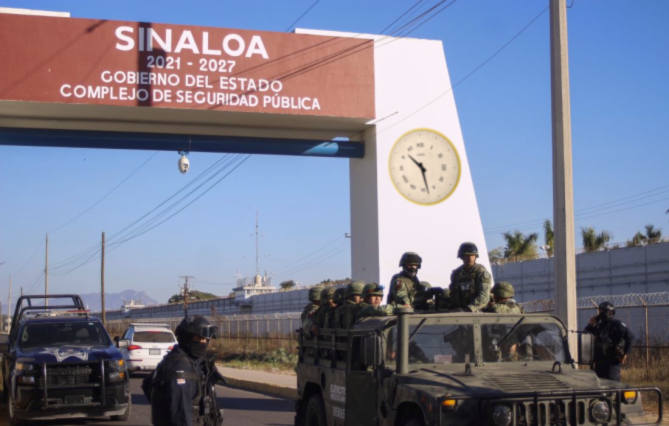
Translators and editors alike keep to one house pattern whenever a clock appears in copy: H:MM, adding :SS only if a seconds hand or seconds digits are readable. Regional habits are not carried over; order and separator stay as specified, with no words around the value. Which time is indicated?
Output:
10:28
